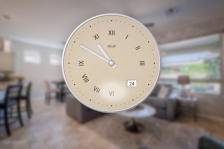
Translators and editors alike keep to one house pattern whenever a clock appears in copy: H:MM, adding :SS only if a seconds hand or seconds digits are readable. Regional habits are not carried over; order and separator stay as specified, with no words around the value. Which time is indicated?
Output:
10:50
